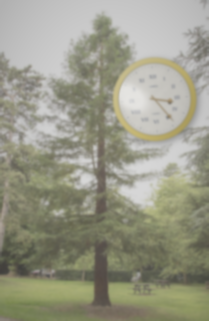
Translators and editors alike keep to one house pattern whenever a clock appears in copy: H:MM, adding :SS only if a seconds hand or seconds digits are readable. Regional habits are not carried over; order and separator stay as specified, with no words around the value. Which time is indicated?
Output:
3:24
